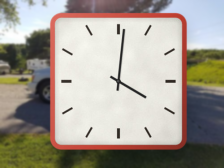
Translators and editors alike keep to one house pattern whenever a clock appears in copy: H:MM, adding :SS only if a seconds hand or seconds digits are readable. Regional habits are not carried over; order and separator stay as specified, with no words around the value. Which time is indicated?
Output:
4:01
